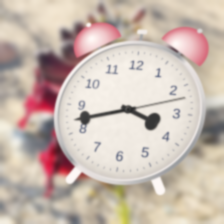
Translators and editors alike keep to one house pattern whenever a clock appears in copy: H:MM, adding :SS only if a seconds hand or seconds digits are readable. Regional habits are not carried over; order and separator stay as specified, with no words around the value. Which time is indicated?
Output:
3:42:12
